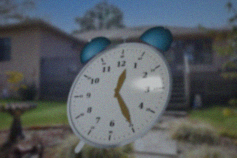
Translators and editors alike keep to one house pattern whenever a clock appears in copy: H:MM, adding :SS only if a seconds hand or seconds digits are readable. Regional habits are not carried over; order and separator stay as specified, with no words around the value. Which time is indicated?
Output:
12:25
